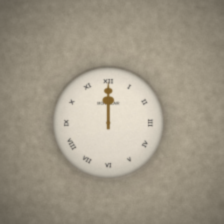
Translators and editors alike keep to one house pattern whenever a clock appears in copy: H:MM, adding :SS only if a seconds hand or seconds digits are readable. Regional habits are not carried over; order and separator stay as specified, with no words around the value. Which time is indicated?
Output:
12:00
